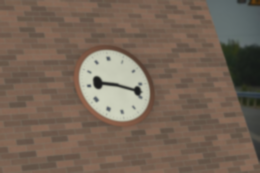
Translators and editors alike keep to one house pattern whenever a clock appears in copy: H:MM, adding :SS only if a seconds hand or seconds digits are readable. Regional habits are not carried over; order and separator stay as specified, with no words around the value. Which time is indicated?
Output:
9:18
